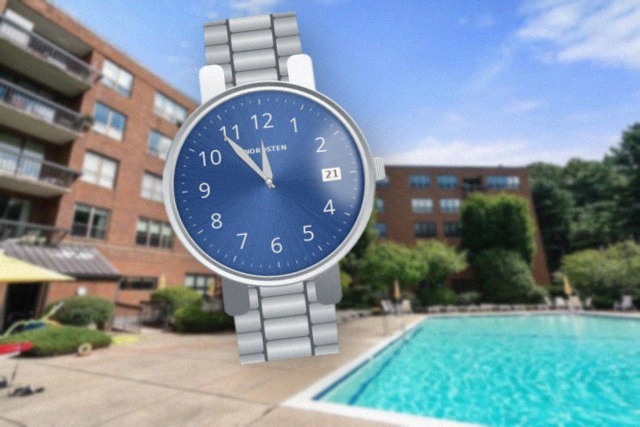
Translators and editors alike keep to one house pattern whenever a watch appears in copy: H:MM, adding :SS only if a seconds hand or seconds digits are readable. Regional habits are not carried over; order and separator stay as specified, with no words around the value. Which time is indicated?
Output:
11:54
